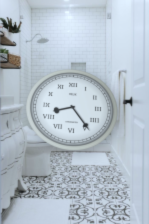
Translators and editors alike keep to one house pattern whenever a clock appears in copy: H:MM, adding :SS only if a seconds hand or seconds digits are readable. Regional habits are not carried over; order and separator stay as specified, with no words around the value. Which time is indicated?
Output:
8:24
